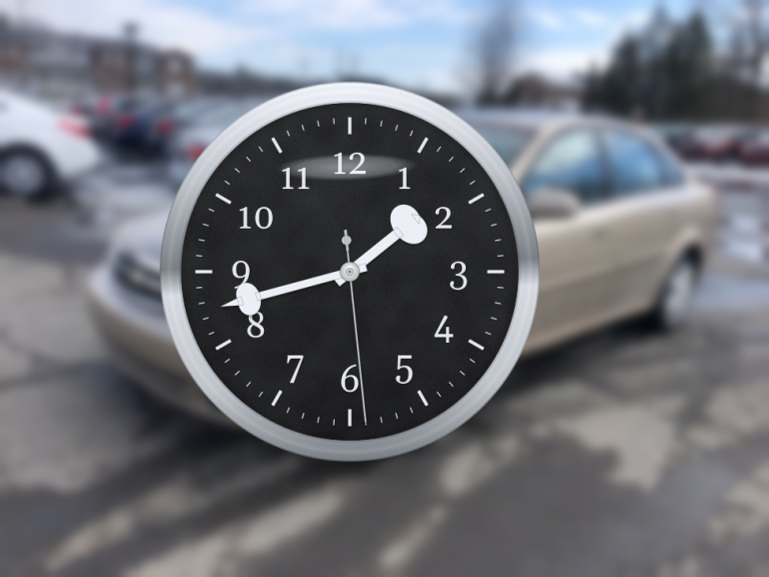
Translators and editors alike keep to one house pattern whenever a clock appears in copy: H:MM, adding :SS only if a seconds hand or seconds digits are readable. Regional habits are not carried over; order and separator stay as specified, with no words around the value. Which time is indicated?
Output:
1:42:29
